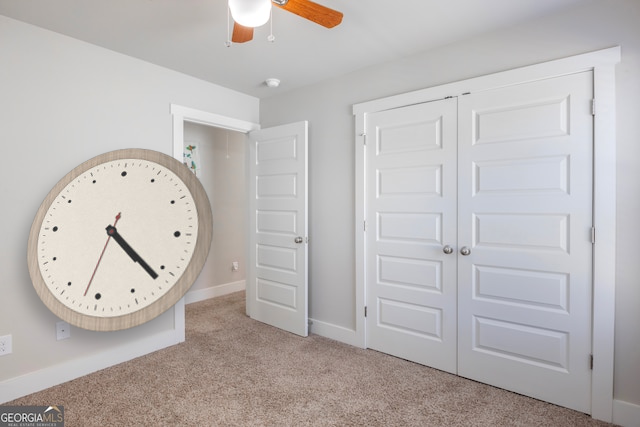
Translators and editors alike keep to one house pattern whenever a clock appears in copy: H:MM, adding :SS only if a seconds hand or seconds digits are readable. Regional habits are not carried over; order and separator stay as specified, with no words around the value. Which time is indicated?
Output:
4:21:32
